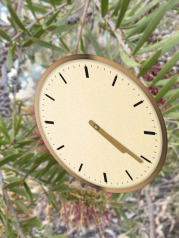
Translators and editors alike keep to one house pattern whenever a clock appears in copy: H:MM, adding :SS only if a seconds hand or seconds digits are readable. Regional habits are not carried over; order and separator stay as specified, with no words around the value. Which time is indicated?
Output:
4:21
